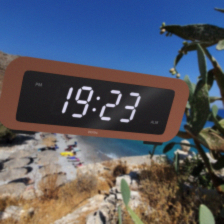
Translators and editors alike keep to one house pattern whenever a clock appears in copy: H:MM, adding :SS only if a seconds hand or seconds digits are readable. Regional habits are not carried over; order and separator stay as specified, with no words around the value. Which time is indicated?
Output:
19:23
